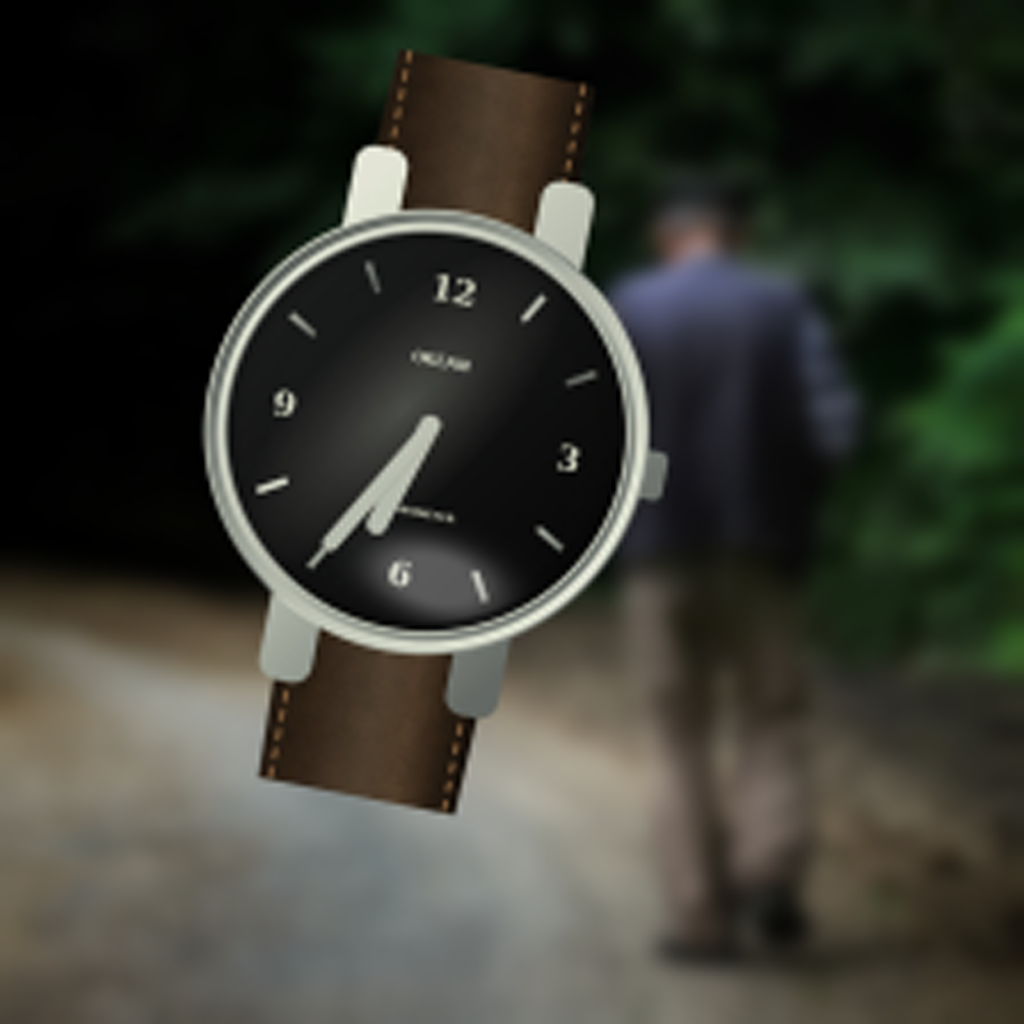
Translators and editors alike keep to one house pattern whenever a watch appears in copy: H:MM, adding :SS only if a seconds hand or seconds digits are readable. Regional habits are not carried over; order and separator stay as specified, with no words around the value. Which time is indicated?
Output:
6:35
